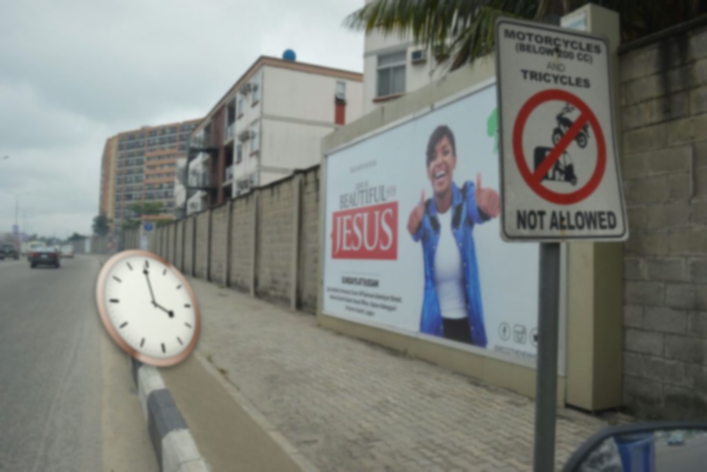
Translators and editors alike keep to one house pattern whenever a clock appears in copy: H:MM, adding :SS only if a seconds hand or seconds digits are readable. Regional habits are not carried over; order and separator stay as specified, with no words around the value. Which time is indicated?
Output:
3:59
